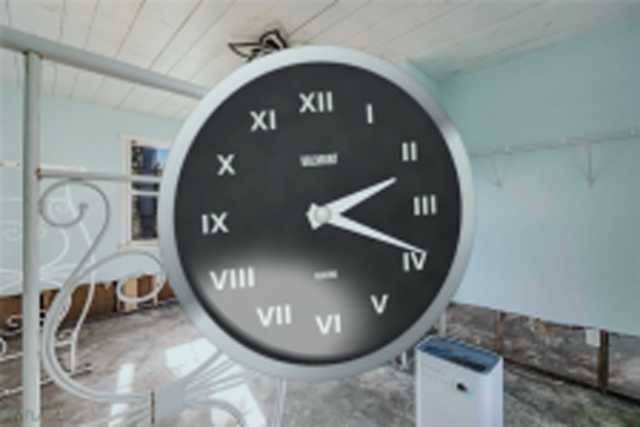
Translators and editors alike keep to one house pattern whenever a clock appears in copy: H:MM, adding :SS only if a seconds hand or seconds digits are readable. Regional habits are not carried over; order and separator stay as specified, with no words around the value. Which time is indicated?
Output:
2:19
